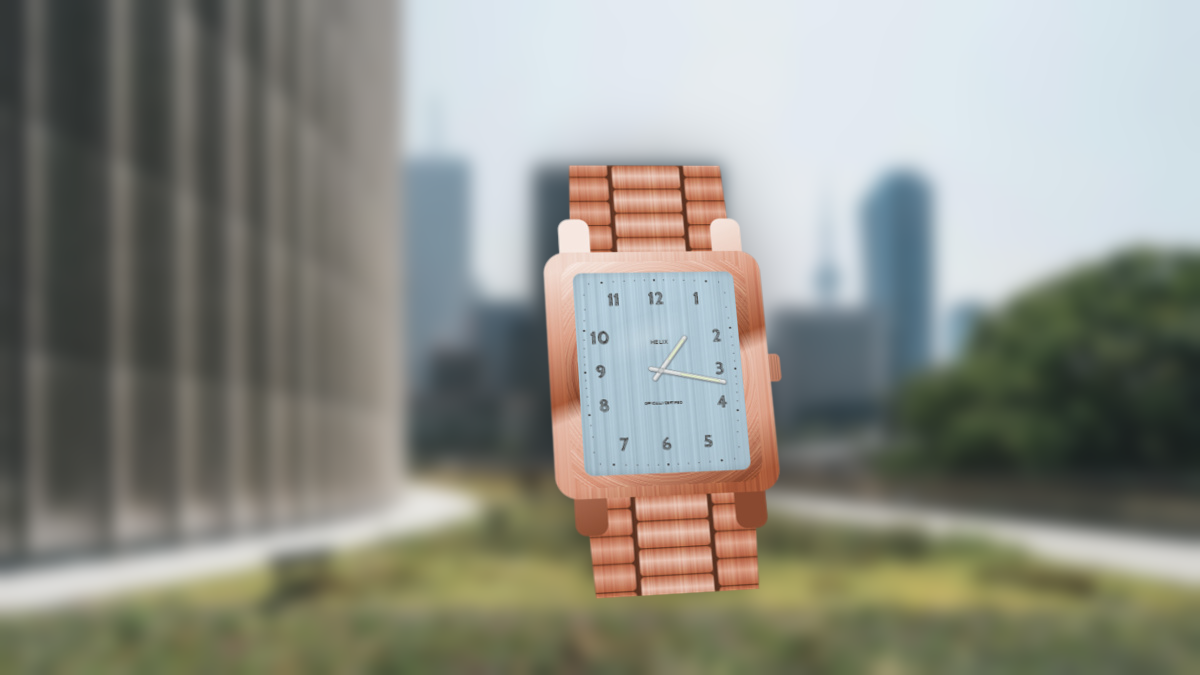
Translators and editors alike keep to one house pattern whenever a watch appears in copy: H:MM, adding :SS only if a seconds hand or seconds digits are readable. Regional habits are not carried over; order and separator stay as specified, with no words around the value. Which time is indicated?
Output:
1:17
